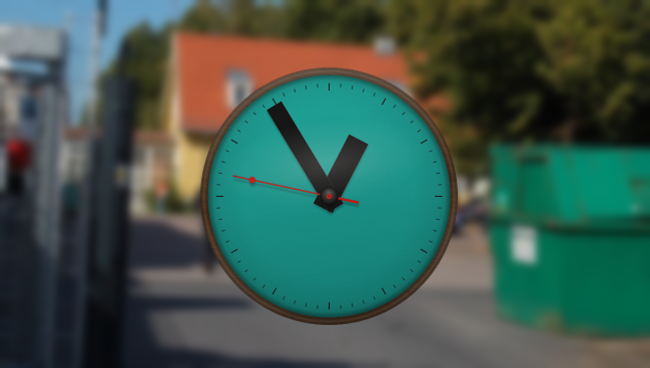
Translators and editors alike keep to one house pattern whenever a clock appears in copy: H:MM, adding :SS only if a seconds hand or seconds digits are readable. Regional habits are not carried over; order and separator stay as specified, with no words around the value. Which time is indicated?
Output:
12:54:47
